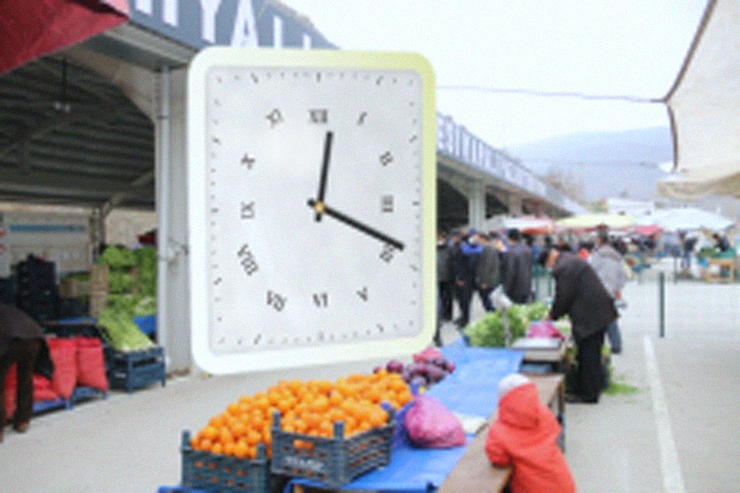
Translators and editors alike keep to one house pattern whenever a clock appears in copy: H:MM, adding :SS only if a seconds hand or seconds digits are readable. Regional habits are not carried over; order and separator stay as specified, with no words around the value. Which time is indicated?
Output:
12:19
